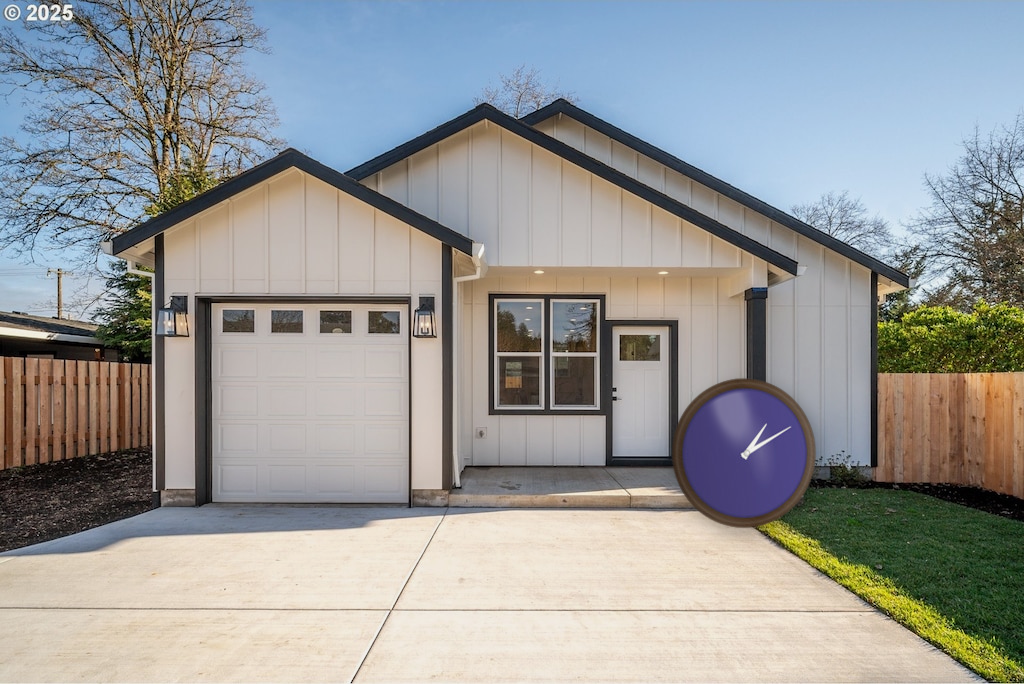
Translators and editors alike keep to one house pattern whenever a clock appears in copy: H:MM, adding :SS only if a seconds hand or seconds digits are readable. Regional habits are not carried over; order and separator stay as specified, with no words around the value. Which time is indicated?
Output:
1:10
